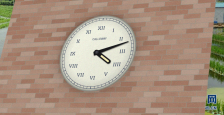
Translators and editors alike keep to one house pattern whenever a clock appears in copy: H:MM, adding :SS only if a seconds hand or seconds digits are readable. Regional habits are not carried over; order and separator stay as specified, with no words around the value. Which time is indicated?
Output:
4:12
